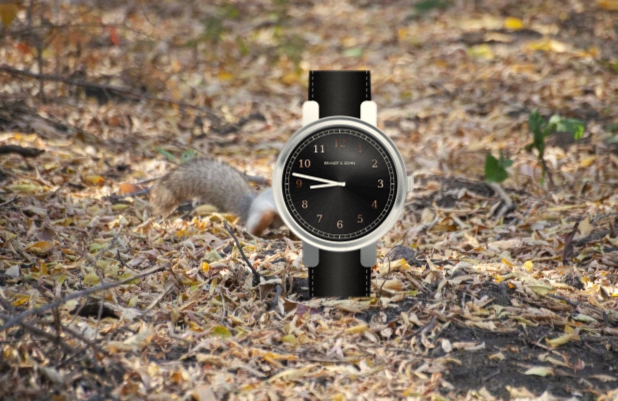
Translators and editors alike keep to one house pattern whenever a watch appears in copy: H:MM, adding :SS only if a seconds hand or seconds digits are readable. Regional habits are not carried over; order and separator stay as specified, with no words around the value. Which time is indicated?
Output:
8:47
